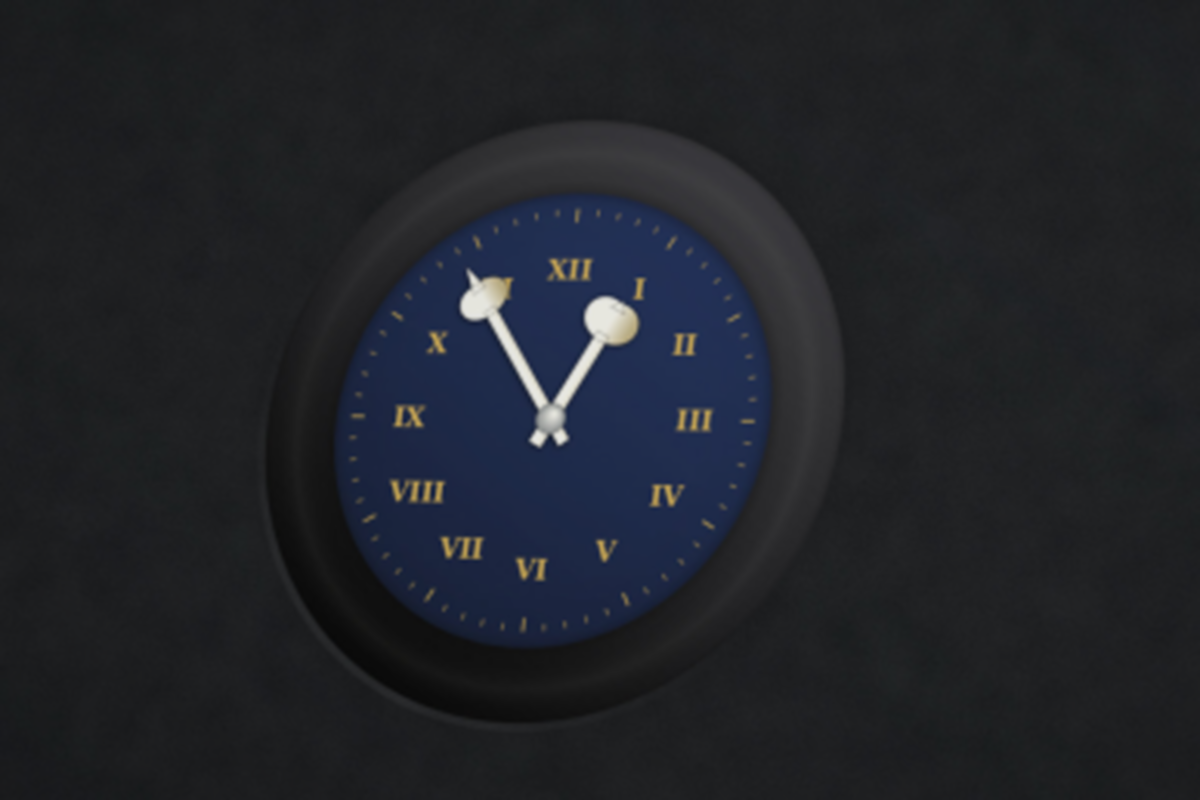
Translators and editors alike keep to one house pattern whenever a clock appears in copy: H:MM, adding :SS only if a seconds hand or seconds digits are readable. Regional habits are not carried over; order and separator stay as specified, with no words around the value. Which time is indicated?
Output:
12:54
